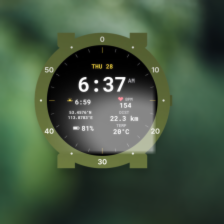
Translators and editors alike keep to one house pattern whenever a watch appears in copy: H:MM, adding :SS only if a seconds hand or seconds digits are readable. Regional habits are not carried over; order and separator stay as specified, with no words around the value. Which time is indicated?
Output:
6:37
